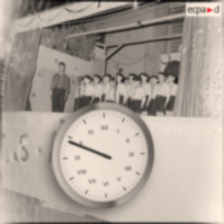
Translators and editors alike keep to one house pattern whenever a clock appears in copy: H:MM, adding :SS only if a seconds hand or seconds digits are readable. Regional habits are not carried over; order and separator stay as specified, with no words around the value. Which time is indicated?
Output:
9:49
